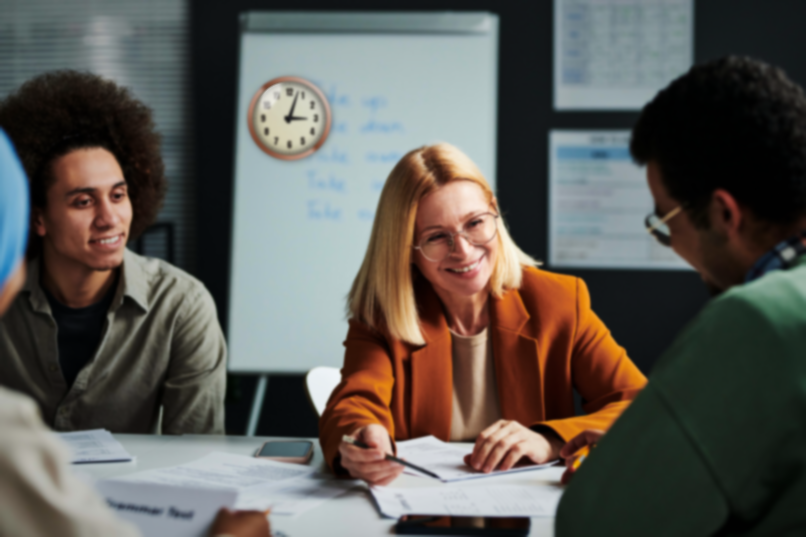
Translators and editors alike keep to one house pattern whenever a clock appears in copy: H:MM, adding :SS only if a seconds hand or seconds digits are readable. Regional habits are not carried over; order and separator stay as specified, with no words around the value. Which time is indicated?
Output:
3:03
